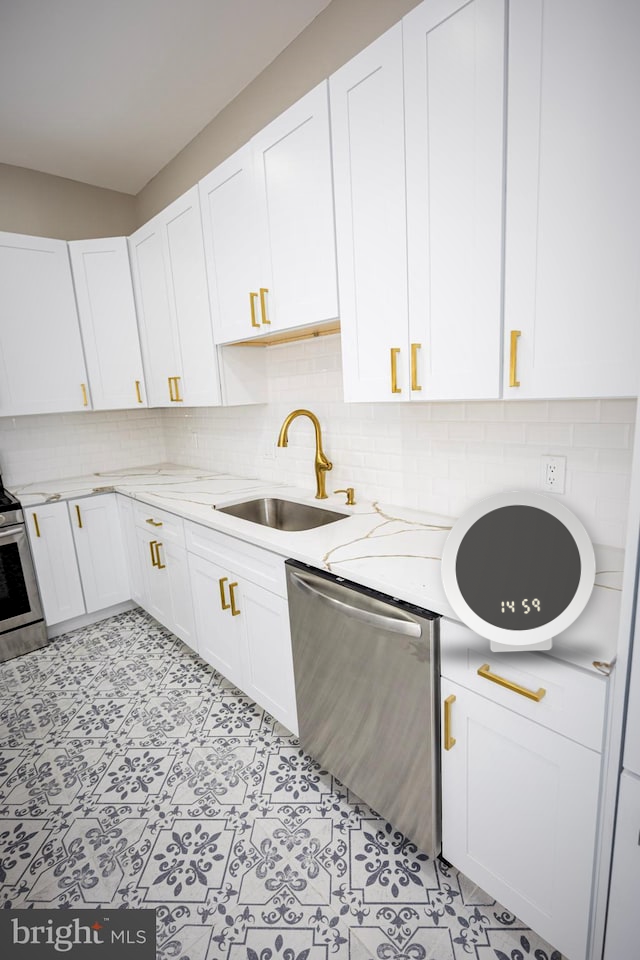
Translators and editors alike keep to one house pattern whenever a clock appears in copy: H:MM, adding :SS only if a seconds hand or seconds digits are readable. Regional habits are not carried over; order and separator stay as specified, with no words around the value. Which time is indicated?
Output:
14:59
